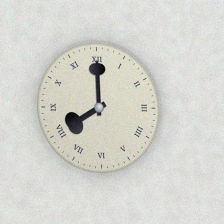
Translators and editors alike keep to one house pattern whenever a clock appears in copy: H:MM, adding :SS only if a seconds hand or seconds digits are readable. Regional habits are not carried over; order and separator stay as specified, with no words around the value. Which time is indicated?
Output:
8:00
